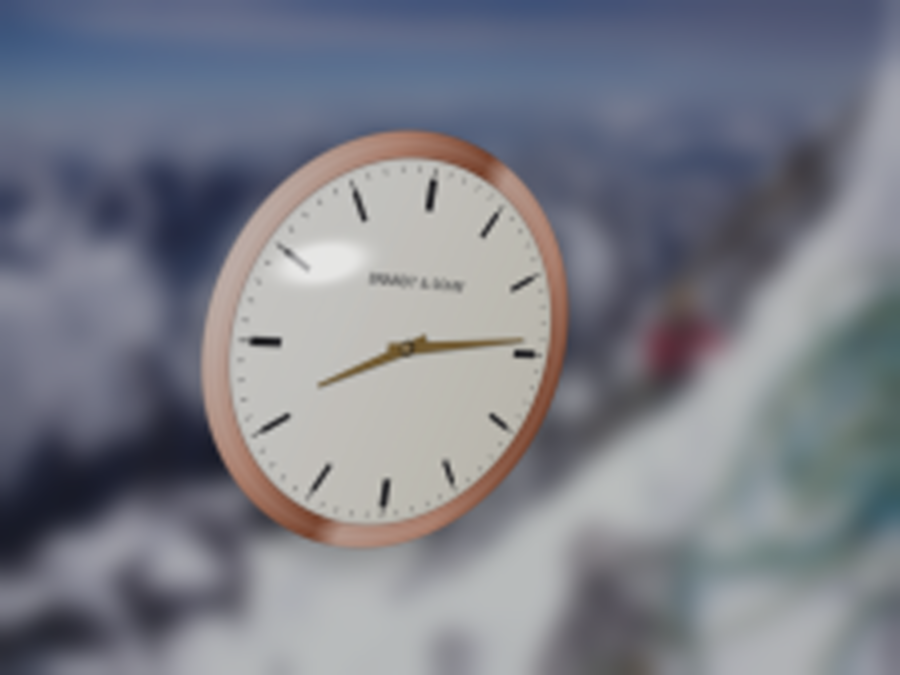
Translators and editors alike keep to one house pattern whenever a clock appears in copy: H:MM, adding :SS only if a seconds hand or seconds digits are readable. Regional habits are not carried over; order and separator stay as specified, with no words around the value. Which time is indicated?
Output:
8:14
